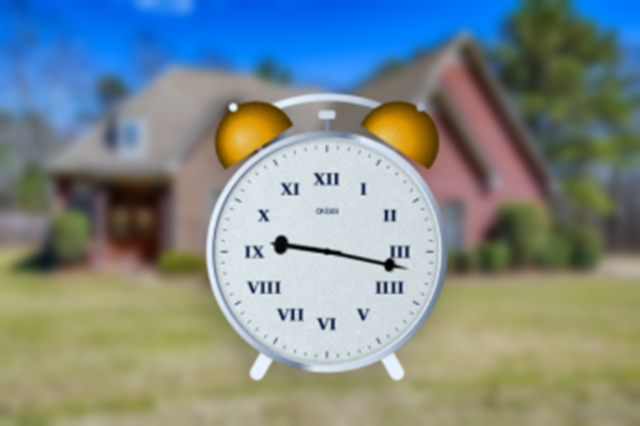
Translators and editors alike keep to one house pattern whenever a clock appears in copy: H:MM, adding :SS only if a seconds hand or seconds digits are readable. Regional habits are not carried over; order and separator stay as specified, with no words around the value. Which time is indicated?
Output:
9:17
